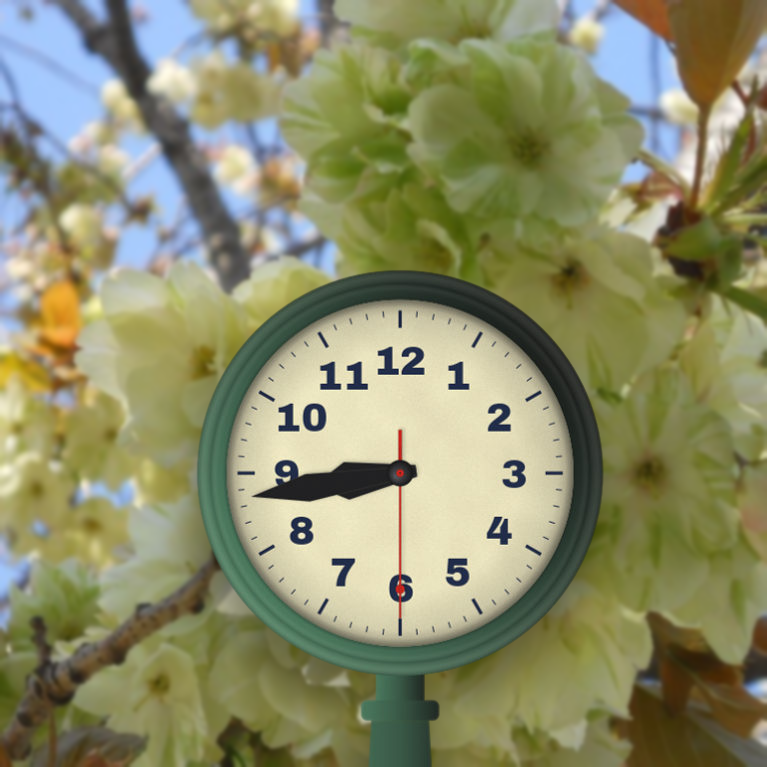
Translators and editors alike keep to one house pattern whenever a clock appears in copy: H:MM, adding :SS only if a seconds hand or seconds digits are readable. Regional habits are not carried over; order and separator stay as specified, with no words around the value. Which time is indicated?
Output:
8:43:30
